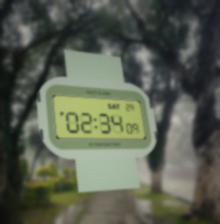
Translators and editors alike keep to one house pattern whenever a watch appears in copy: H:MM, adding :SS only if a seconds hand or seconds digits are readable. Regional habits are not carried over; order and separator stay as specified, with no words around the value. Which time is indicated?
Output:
2:34
